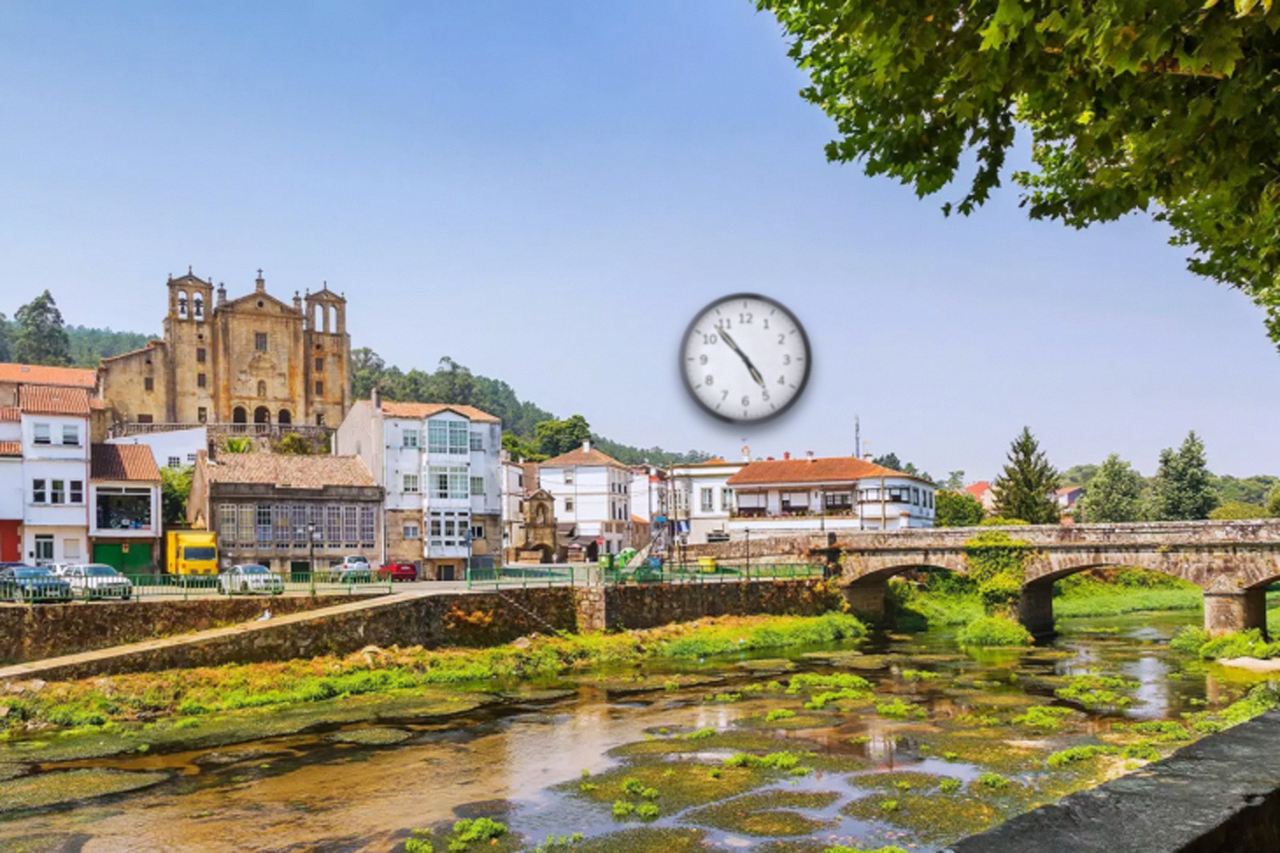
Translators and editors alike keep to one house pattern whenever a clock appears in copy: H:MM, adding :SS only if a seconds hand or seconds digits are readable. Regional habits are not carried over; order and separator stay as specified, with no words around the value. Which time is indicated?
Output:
4:53
